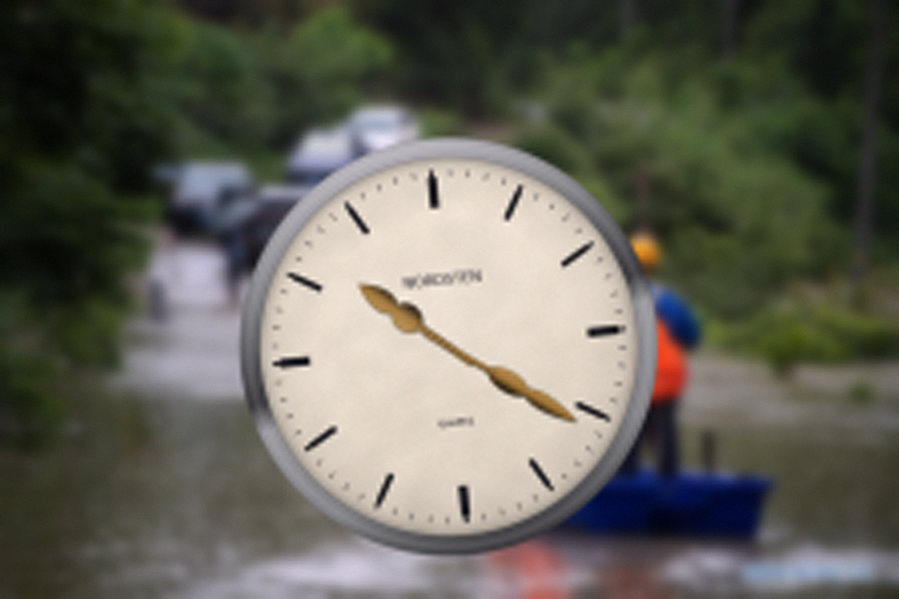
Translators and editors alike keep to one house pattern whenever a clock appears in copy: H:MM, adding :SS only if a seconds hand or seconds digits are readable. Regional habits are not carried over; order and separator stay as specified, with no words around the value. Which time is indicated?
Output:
10:21
